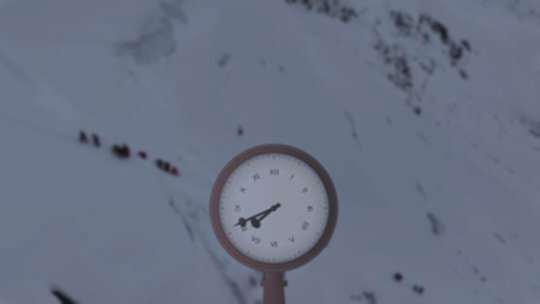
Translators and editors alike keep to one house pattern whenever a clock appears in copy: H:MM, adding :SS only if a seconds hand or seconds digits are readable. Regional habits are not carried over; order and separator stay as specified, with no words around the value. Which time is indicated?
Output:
7:41
